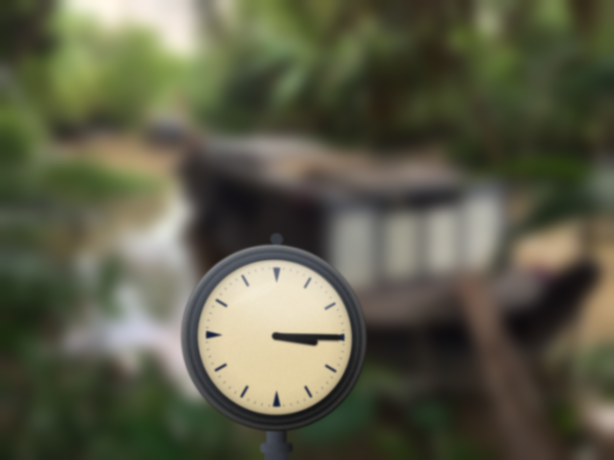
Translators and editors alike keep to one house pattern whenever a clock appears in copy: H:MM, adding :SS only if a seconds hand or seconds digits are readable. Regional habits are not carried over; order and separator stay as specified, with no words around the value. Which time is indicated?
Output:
3:15
